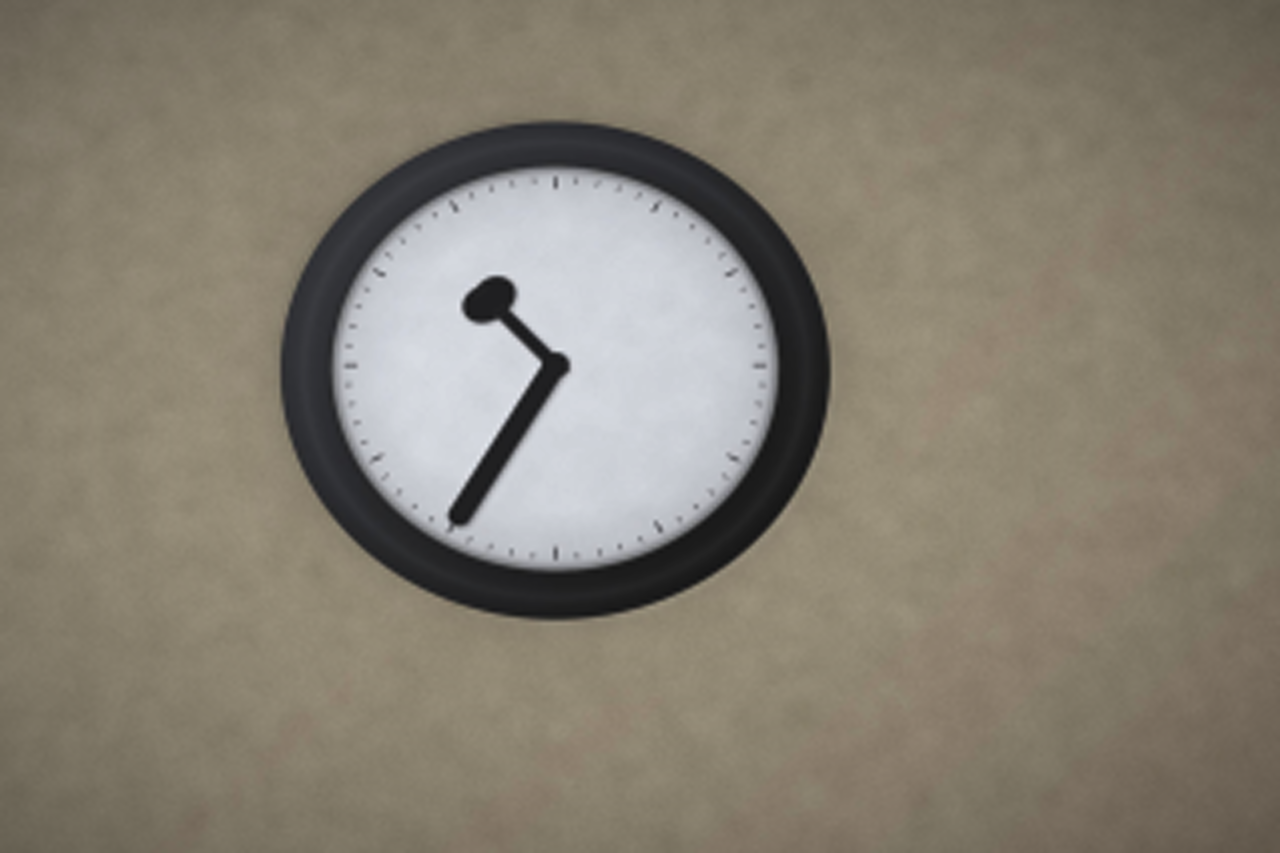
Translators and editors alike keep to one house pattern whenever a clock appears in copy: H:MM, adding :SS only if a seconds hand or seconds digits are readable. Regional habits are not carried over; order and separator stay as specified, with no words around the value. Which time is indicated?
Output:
10:35
